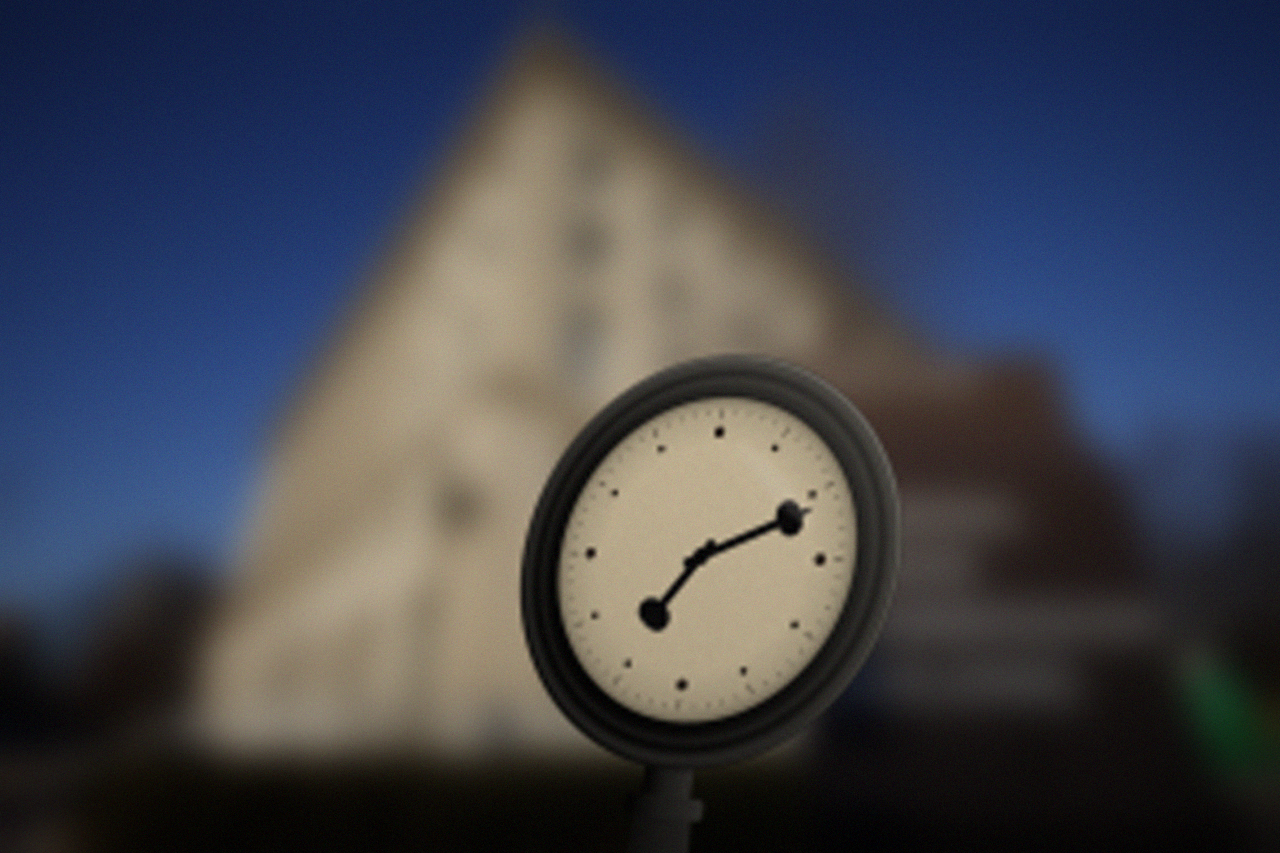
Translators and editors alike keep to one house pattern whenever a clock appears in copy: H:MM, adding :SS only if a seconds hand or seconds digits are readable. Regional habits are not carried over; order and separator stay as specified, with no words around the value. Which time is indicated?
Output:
7:11
